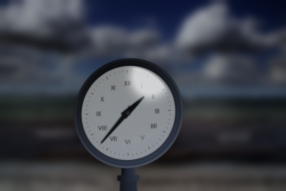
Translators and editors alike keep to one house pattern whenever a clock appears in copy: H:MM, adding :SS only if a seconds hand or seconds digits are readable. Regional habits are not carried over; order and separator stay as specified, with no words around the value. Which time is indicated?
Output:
1:37
